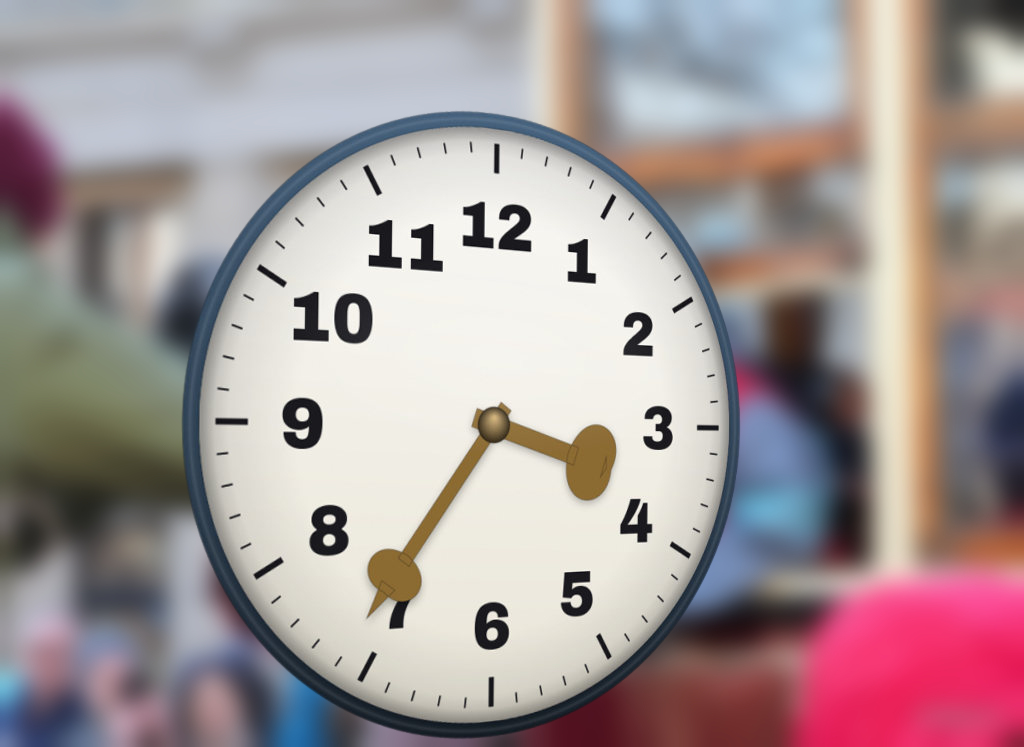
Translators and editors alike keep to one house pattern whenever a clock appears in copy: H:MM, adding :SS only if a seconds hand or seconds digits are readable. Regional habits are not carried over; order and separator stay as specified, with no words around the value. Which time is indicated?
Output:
3:36
